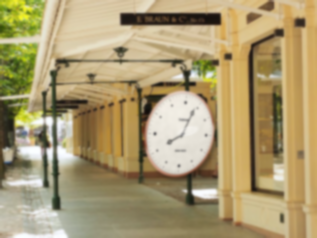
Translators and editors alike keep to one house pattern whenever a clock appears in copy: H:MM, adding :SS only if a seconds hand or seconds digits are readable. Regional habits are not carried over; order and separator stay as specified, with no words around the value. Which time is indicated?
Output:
8:04
